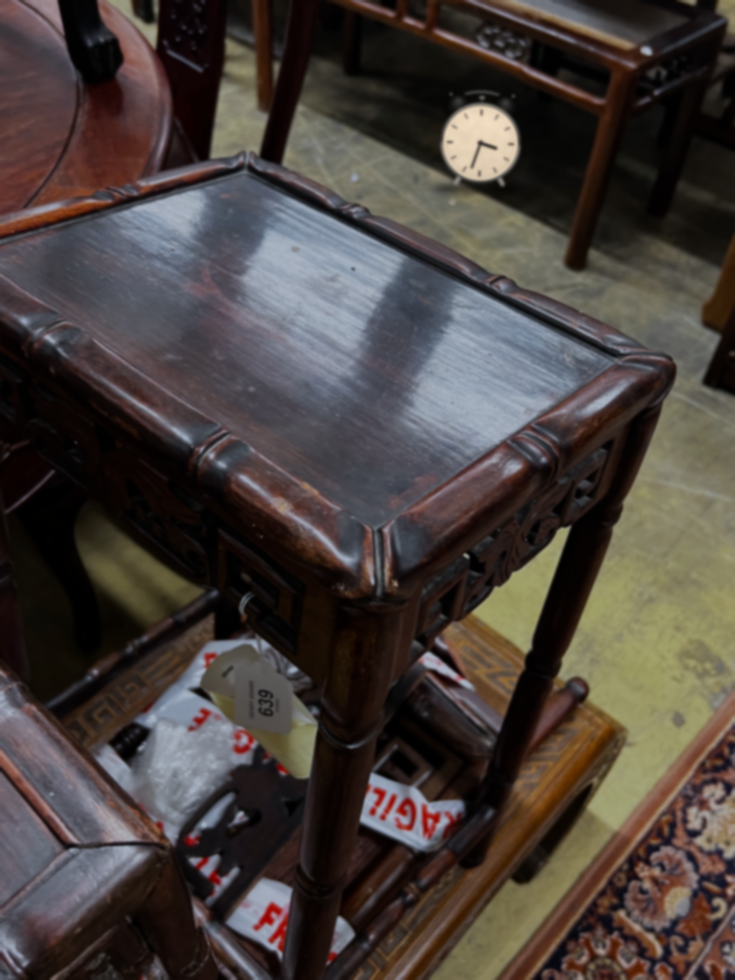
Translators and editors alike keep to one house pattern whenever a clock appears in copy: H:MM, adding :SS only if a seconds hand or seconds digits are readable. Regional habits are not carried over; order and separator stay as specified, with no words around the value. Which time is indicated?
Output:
3:33
